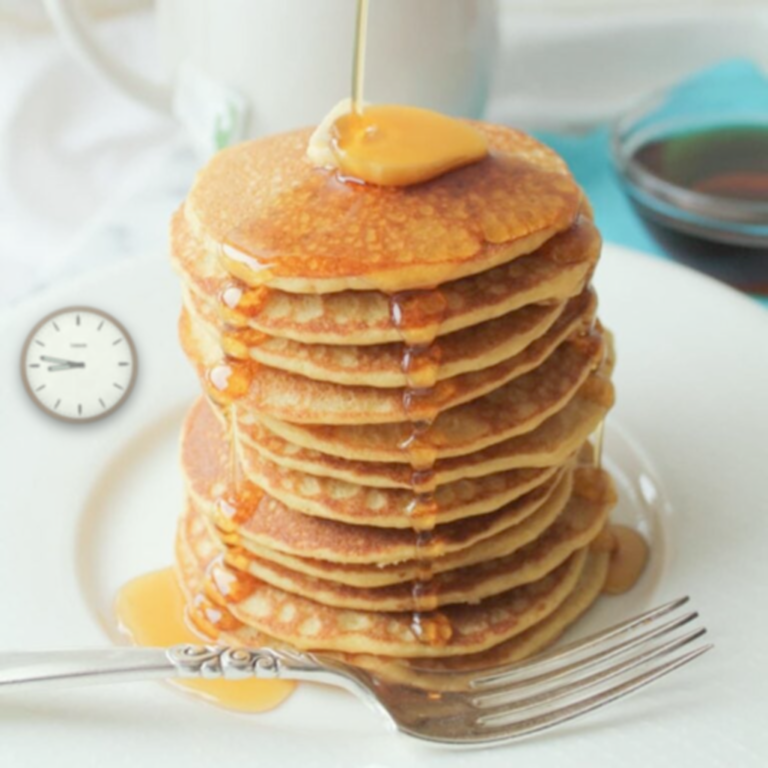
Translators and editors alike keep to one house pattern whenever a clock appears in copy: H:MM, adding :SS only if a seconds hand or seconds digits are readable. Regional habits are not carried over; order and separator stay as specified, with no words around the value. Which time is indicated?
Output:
8:47
